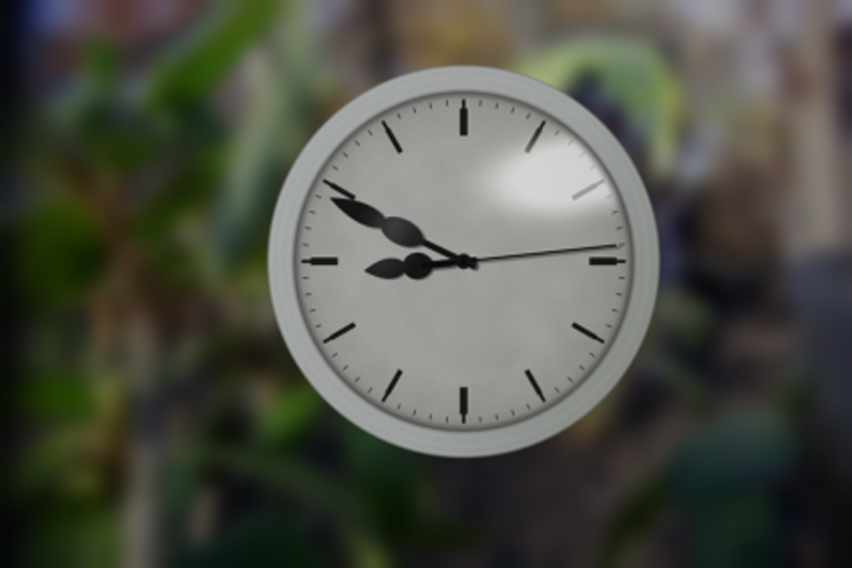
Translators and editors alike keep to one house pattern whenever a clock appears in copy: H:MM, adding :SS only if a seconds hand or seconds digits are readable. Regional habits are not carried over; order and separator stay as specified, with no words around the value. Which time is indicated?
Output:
8:49:14
